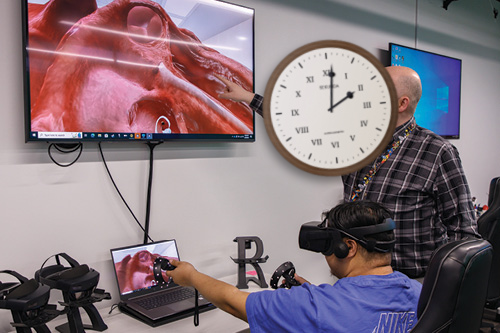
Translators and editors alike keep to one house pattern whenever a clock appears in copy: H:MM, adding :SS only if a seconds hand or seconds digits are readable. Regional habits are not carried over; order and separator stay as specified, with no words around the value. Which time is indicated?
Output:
2:01
